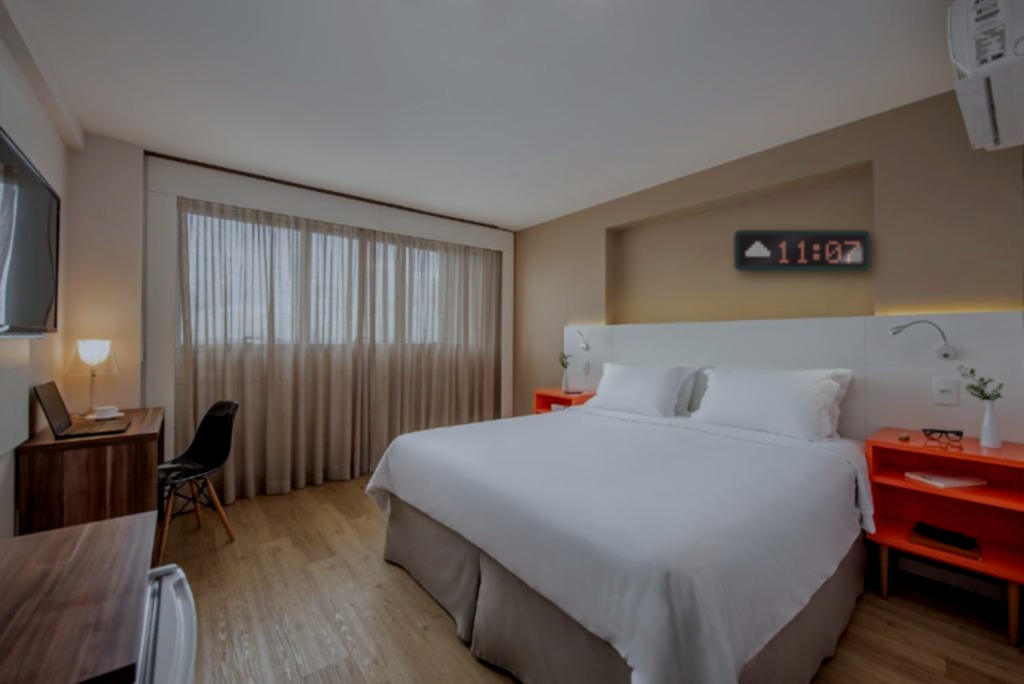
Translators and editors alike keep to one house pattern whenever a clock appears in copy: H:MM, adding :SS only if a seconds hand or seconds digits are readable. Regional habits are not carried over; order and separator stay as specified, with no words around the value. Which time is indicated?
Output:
11:07
